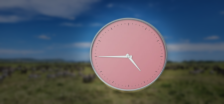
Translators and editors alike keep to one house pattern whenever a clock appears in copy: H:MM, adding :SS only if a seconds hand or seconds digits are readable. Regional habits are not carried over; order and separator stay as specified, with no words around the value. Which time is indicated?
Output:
4:45
